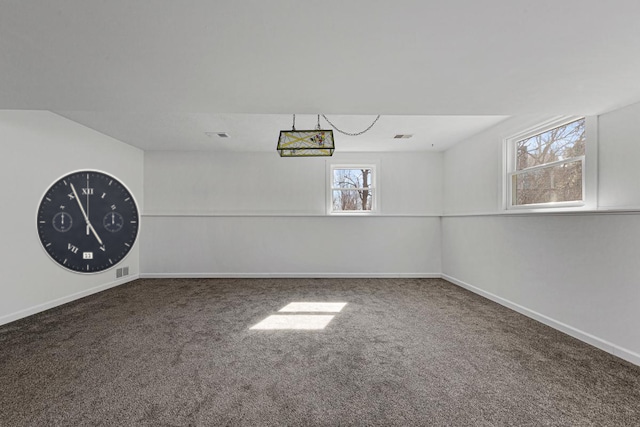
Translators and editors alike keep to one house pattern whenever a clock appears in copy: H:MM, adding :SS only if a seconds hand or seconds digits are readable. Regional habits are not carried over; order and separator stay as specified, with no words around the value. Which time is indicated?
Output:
4:56
